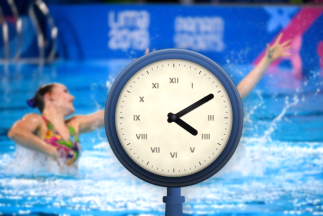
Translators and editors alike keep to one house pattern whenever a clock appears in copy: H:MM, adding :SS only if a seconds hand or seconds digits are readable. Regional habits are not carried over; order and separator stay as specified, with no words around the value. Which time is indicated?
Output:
4:10
